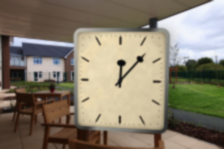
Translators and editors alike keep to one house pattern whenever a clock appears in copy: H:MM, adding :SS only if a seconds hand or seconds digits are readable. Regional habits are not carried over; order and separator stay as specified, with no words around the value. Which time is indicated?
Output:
12:07
